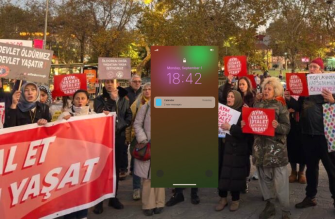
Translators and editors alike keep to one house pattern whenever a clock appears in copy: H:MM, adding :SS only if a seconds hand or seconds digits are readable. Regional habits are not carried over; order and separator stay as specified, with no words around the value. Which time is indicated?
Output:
18:42
